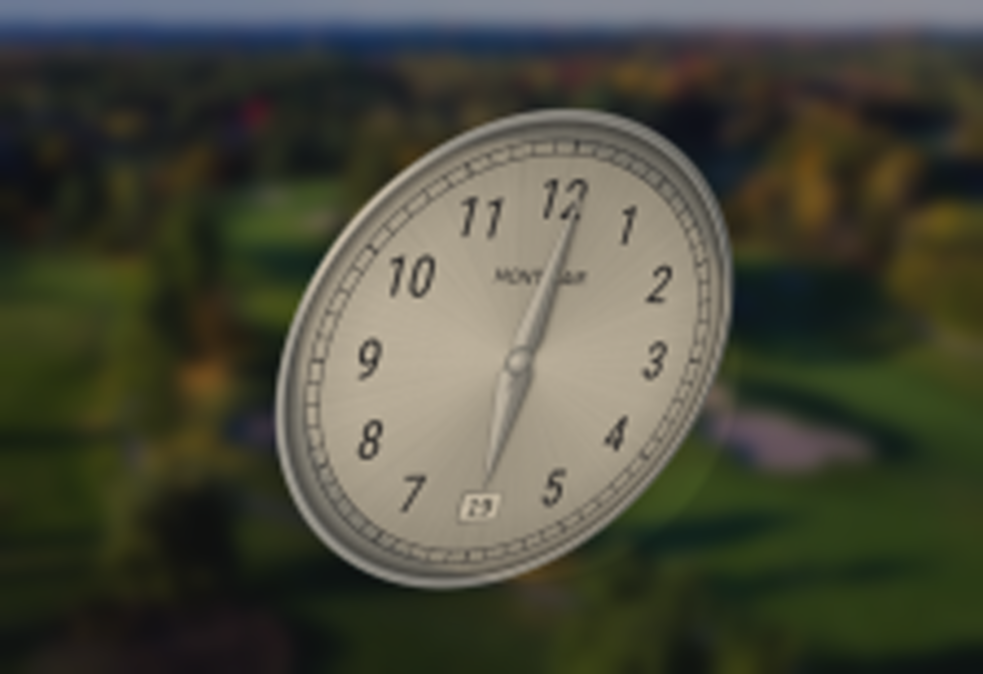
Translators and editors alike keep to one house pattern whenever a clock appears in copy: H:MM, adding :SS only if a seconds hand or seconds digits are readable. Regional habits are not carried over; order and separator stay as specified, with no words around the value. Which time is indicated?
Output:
6:01
